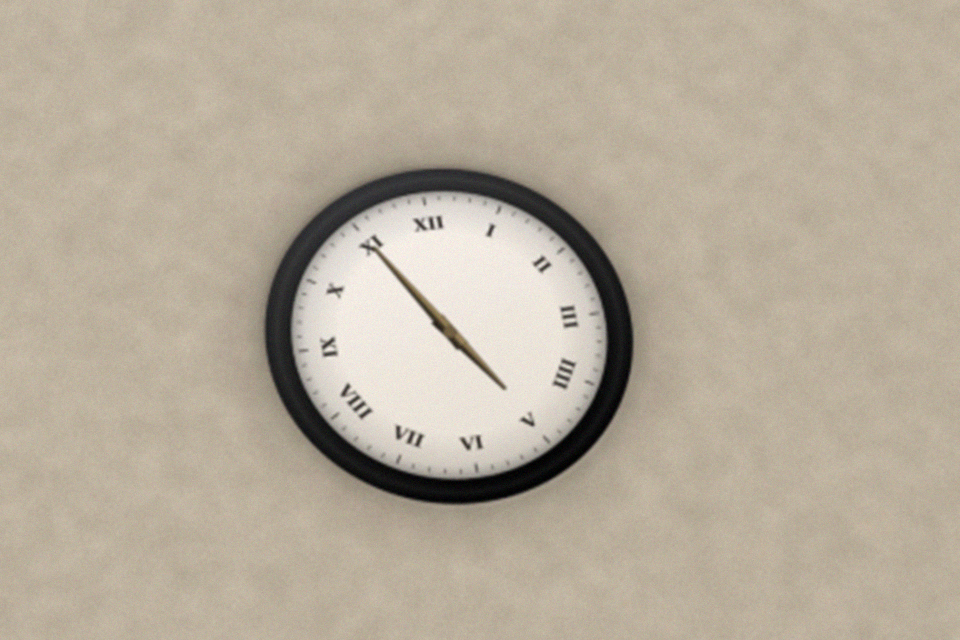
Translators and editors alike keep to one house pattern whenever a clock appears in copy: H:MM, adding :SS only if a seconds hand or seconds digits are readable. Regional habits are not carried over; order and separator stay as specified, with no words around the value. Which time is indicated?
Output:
4:55
